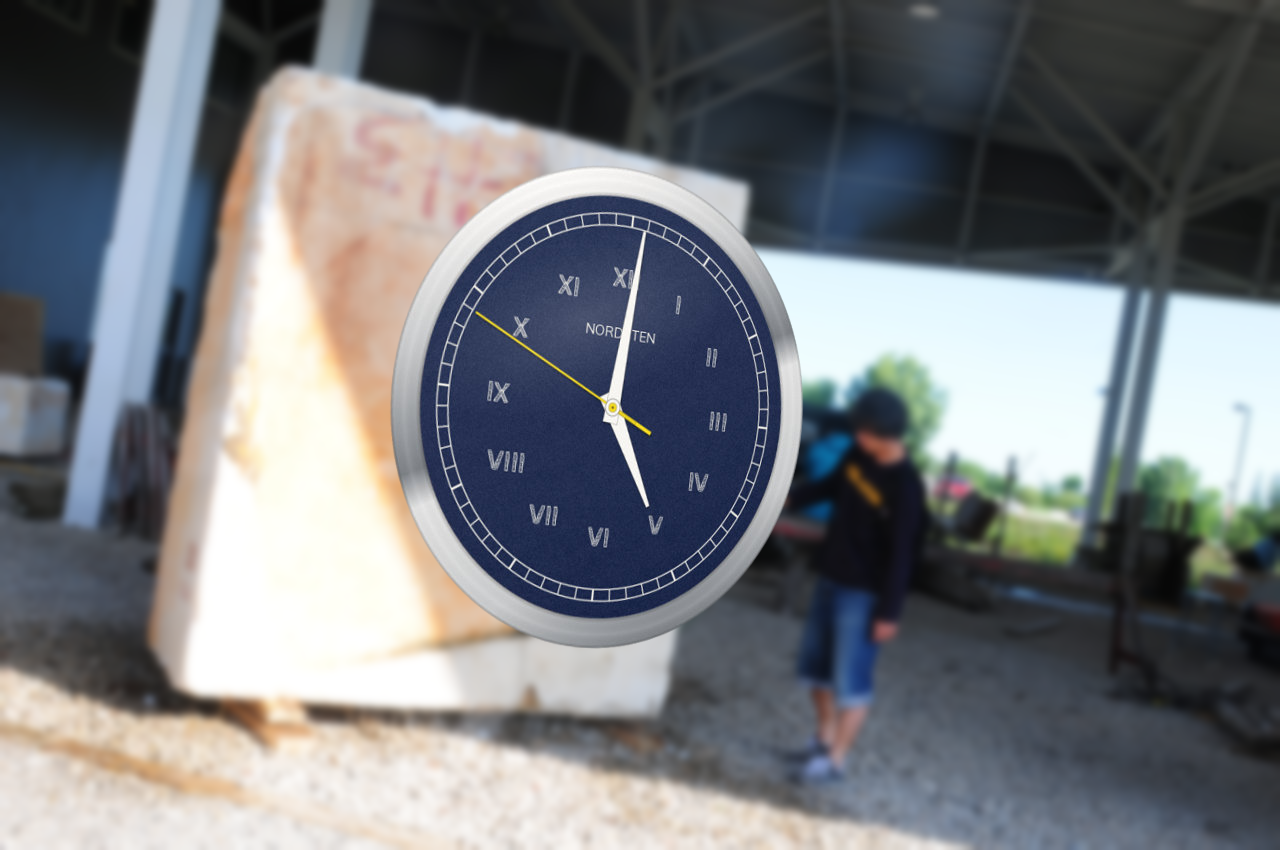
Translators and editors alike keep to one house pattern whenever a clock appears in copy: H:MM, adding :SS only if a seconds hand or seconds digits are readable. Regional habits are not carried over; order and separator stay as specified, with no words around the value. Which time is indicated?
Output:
5:00:49
